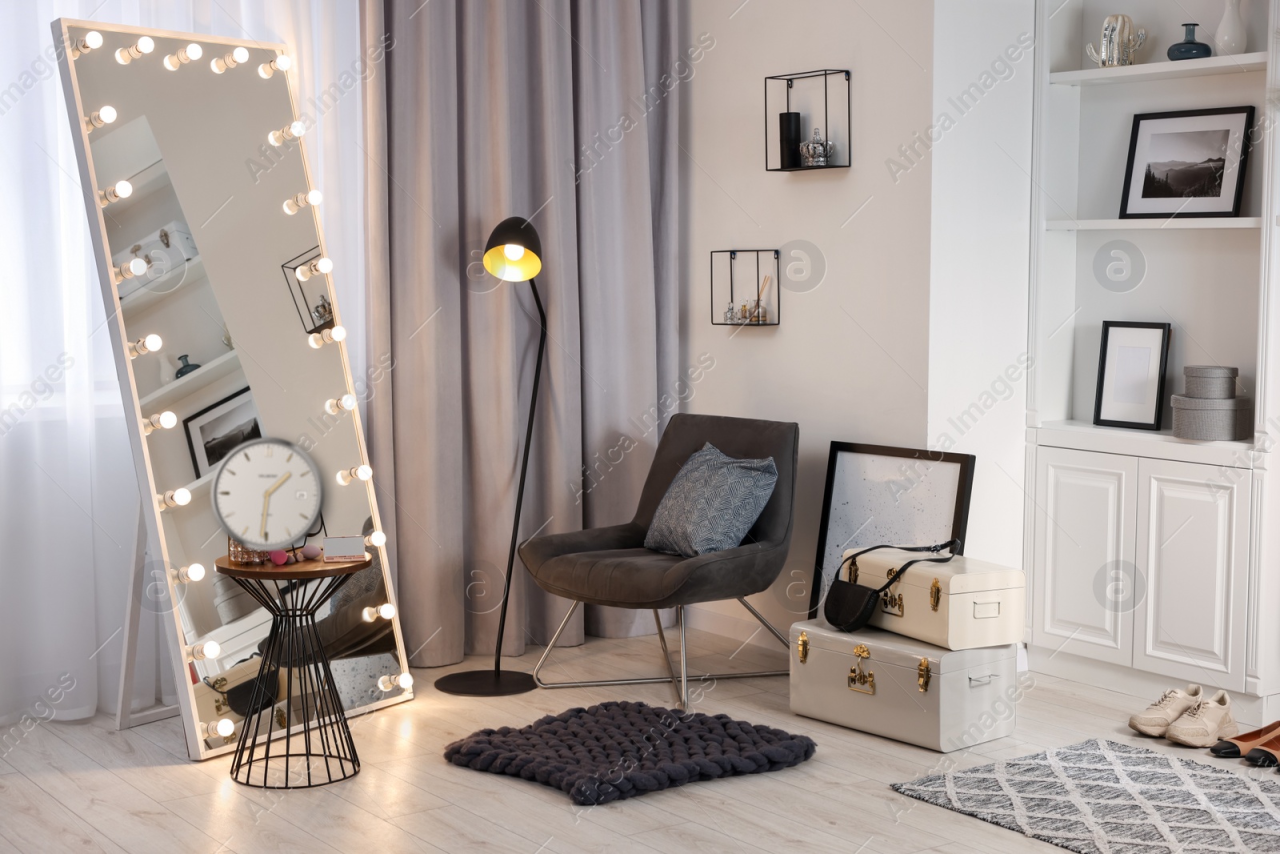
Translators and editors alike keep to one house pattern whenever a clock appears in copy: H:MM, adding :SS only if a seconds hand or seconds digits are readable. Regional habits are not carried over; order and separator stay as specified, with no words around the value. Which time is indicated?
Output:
1:31
